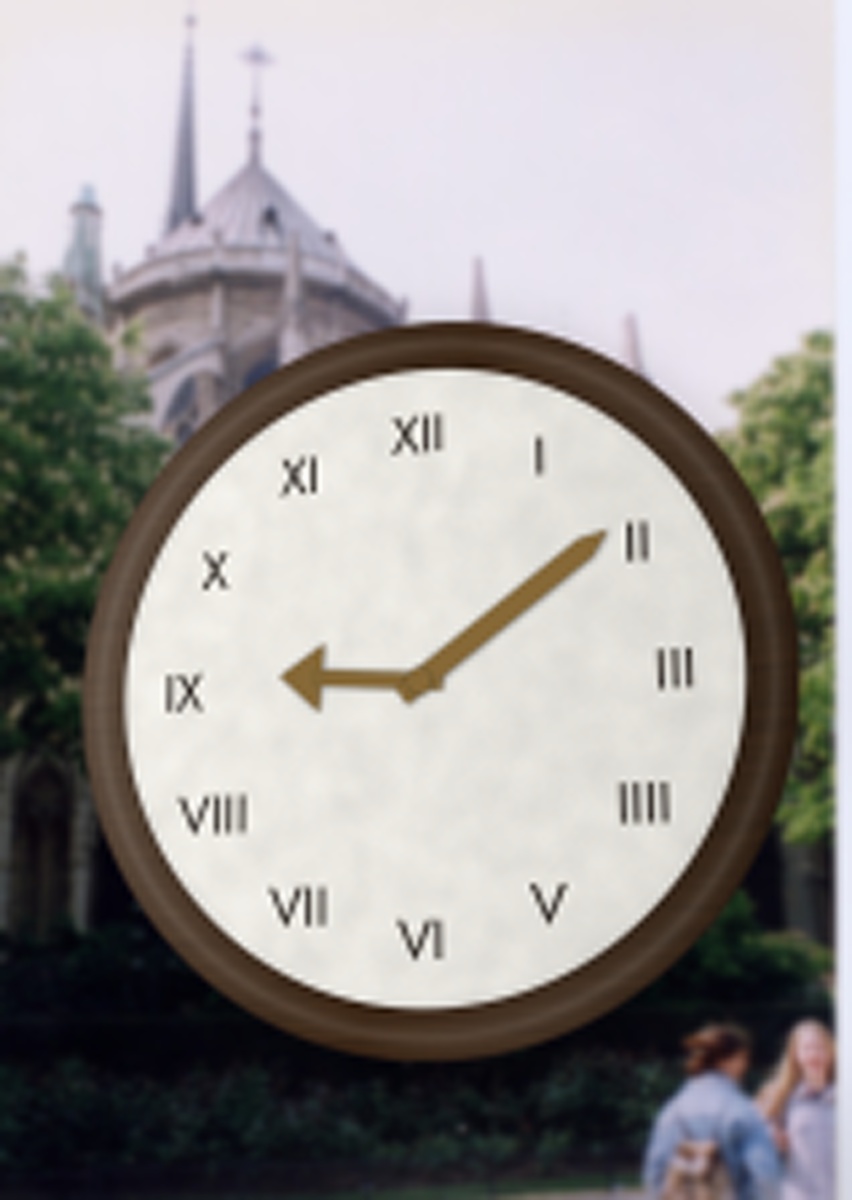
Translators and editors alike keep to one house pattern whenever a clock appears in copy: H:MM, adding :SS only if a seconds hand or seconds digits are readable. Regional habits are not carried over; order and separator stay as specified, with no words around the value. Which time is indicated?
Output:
9:09
